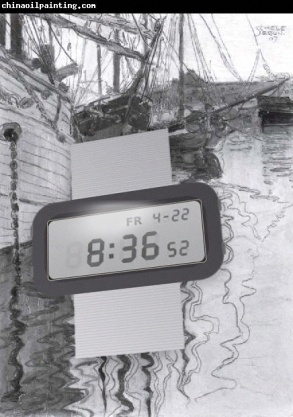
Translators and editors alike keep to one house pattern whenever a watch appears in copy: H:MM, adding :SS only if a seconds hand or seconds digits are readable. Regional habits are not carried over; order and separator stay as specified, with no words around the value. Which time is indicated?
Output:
8:36:52
